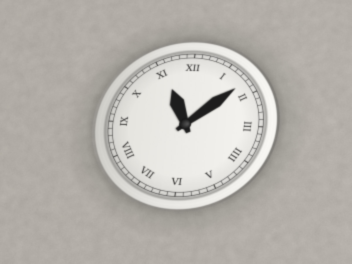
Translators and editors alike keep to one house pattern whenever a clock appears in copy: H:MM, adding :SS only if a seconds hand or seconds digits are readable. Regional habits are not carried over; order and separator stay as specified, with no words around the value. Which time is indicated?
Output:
11:08
